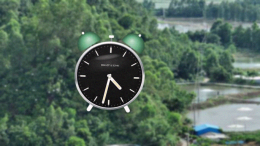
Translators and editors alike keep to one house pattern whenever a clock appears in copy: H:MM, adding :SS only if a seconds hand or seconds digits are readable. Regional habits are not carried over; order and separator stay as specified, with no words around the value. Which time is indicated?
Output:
4:32
